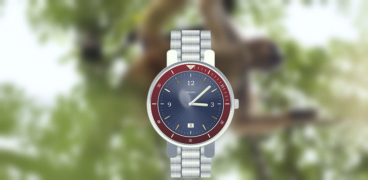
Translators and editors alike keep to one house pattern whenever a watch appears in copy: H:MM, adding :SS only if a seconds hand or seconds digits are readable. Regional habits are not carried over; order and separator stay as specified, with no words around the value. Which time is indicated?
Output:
3:08
